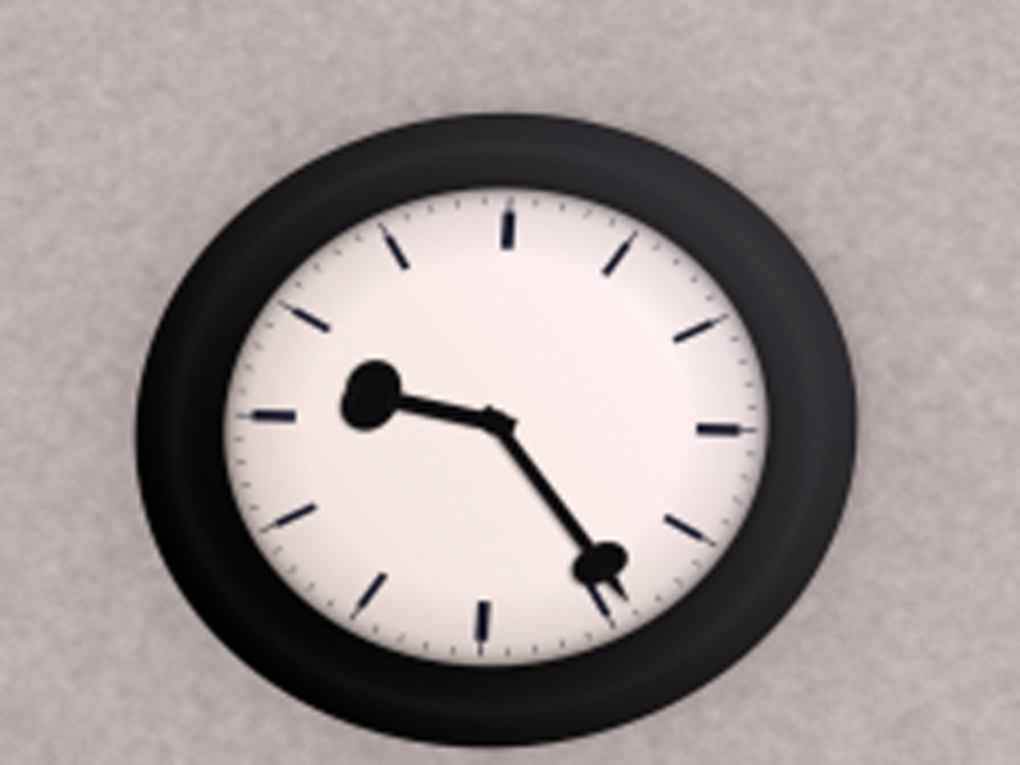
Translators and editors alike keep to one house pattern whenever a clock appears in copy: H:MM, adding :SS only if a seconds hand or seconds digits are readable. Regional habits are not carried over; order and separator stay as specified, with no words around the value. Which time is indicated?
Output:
9:24
